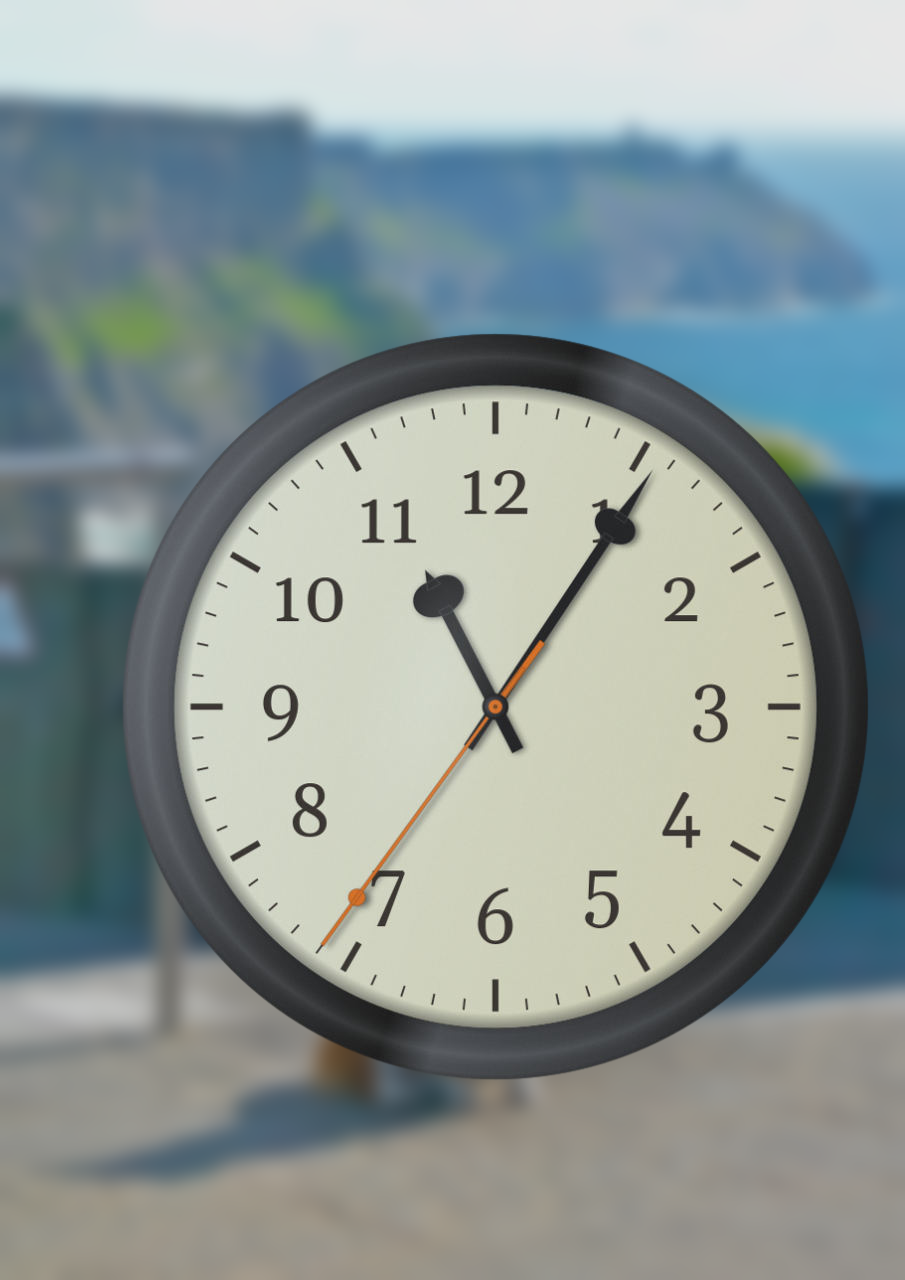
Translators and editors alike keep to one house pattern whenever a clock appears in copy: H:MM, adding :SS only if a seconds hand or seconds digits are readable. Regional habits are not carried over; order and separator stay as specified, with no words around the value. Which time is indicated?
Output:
11:05:36
